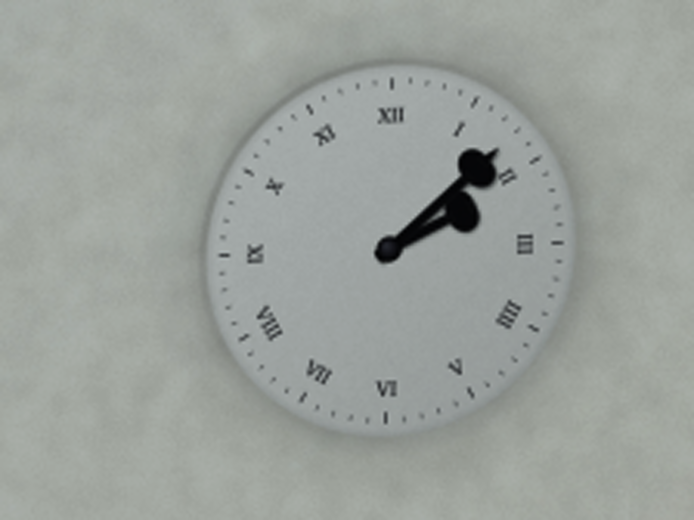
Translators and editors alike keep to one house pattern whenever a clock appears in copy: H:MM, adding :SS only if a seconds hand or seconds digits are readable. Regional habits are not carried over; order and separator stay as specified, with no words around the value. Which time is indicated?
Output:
2:08
